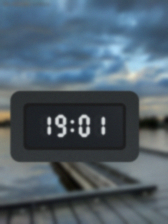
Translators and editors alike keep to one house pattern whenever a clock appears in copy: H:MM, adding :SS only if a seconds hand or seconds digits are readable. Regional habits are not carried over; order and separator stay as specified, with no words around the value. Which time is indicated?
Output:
19:01
